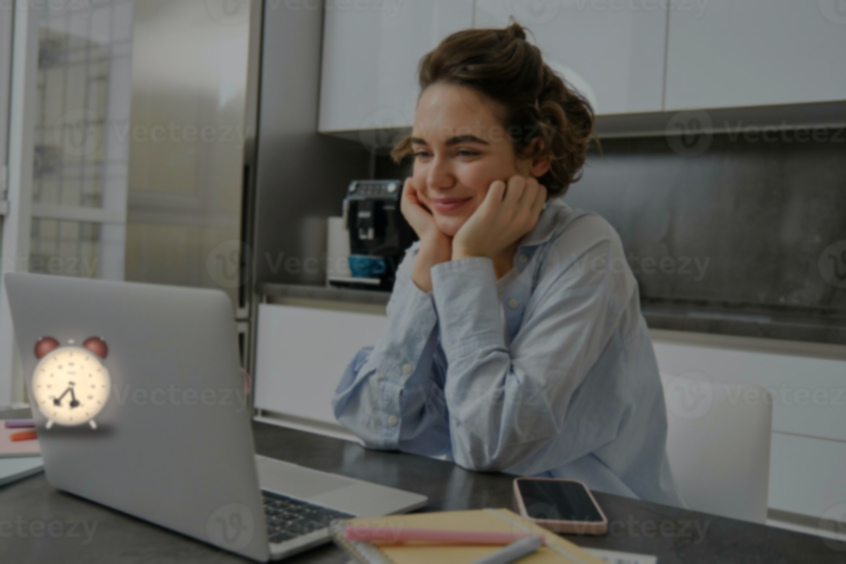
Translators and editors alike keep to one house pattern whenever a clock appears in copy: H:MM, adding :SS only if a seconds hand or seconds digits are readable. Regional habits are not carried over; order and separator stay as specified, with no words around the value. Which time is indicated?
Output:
5:37
